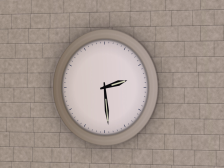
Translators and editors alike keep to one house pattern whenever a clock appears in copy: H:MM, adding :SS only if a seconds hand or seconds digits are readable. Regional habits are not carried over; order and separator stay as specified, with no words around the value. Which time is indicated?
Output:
2:29
